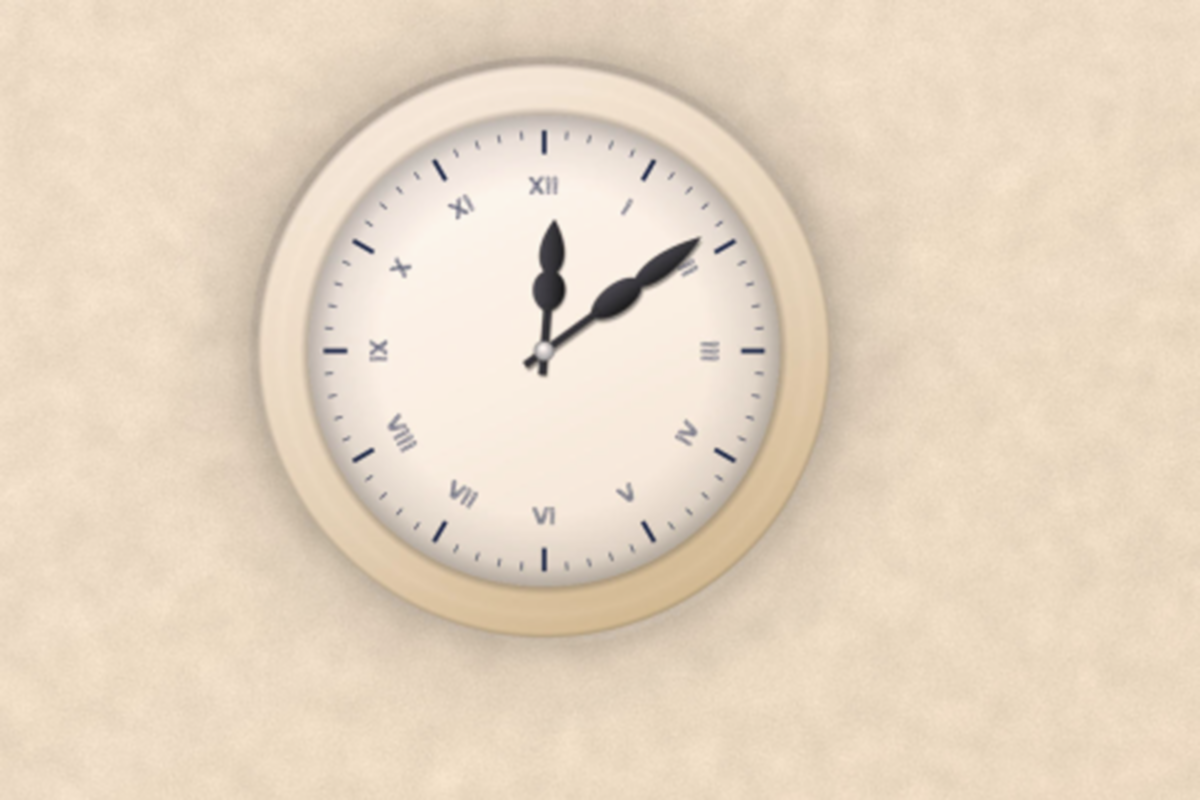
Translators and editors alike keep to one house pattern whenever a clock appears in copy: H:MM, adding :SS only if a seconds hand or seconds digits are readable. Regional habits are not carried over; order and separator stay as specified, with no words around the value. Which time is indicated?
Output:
12:09
